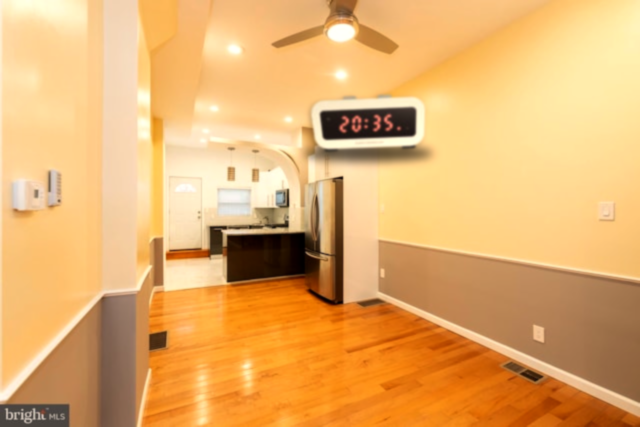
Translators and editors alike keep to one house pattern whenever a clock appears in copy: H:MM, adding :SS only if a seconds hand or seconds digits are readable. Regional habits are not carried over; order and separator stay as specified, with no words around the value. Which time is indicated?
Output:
20:35
